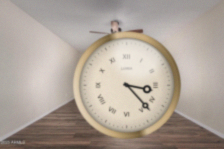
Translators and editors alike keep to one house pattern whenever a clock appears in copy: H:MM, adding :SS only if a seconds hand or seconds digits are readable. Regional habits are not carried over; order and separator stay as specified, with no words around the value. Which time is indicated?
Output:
3:23
